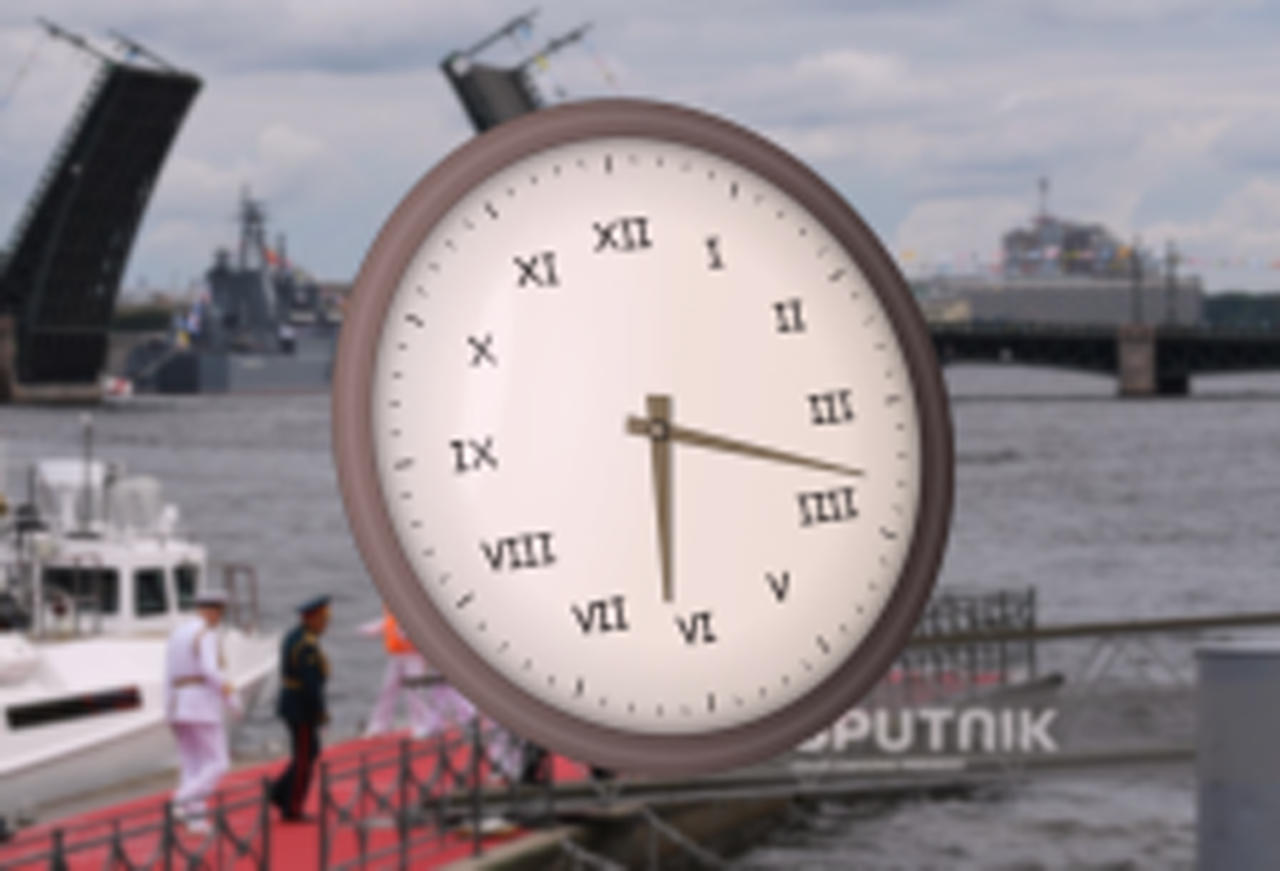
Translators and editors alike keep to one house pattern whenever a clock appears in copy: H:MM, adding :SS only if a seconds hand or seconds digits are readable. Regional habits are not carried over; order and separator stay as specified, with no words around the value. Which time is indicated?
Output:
6:18
